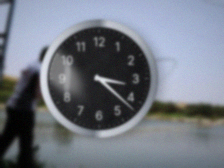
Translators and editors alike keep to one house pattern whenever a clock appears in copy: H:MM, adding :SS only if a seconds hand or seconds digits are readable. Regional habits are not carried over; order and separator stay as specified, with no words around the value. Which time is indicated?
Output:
3:22
